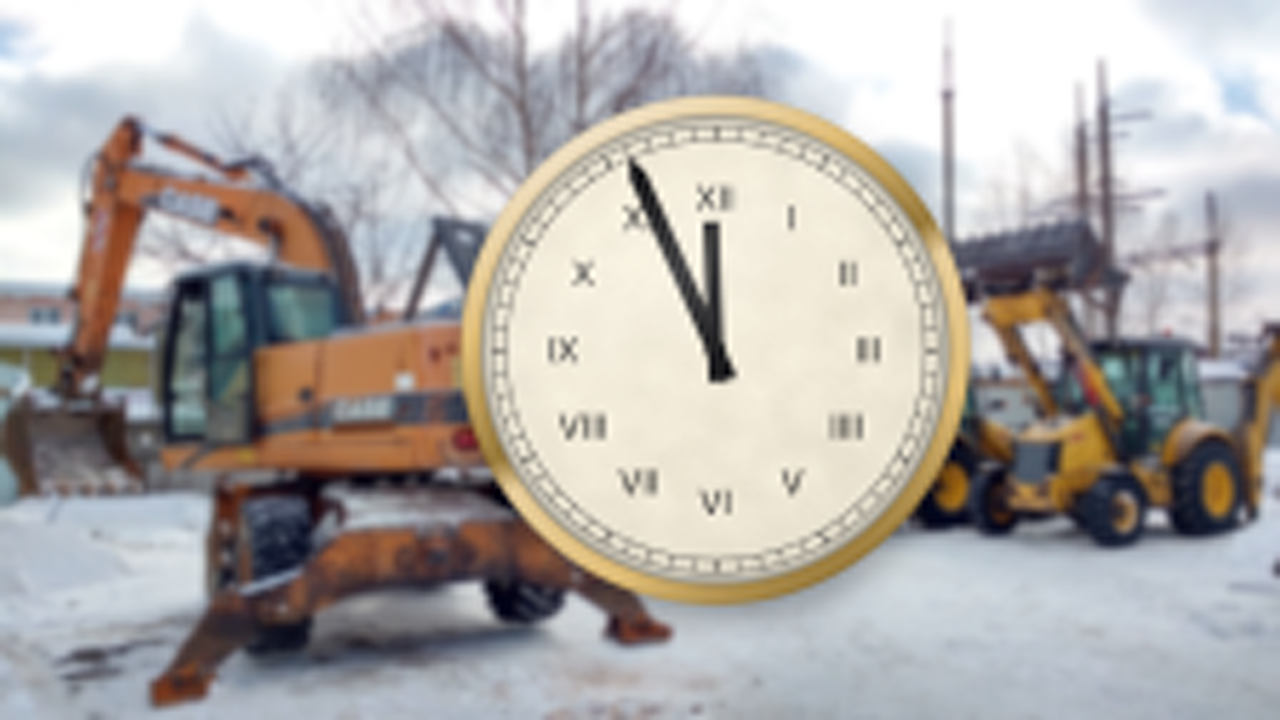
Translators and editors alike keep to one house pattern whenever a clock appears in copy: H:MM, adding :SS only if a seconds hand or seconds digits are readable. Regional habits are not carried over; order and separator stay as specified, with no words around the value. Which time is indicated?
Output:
11:56
